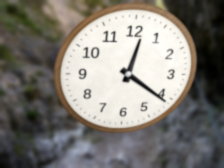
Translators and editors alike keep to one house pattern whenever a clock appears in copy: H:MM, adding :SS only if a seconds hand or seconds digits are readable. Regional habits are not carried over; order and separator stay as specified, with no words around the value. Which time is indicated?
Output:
12:21
